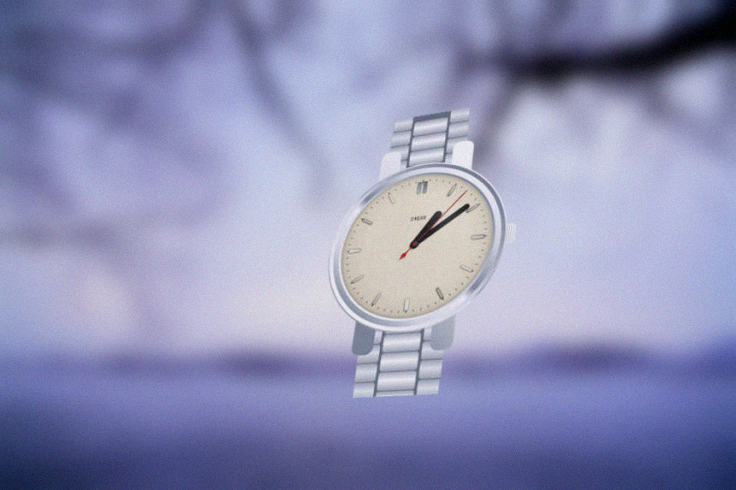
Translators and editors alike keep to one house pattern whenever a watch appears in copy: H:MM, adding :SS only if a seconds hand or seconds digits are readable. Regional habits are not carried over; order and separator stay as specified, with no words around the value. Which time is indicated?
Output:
1:09:07
